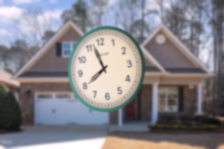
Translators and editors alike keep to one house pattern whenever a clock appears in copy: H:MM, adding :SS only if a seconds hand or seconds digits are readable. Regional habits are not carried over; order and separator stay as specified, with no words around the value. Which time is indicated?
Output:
7:57
